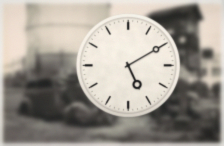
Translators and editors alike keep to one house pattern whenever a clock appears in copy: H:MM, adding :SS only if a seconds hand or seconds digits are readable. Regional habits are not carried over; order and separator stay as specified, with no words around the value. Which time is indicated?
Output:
5:10
